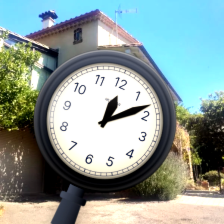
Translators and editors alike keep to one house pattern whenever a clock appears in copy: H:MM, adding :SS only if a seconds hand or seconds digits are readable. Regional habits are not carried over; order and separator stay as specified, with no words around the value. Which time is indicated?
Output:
12:08
